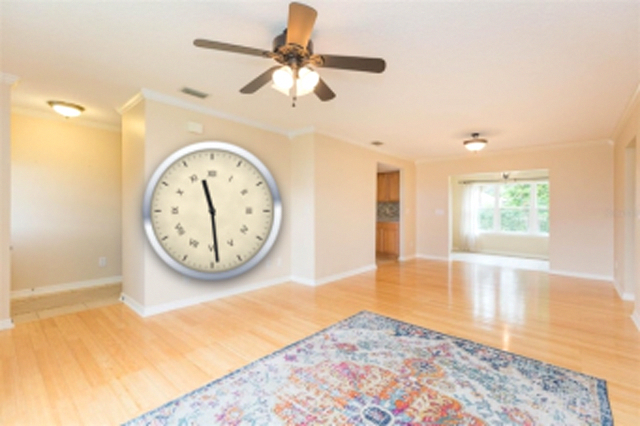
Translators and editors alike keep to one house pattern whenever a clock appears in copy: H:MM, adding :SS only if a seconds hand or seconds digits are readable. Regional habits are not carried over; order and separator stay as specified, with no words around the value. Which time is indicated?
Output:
11:29
